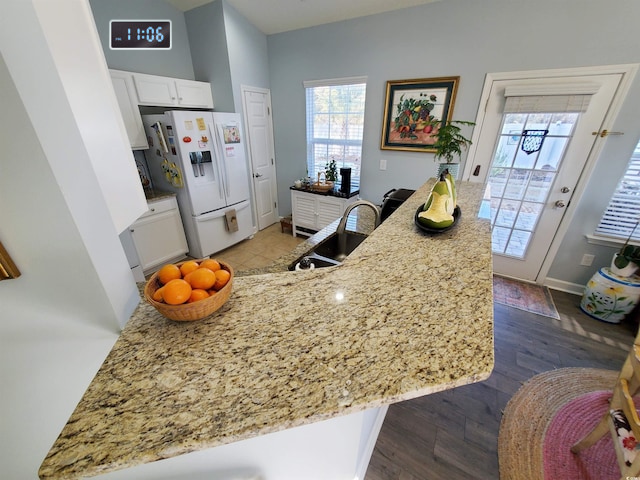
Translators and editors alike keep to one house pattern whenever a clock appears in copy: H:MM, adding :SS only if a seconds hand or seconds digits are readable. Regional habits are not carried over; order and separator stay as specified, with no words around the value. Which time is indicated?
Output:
11:06
